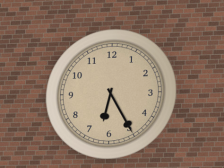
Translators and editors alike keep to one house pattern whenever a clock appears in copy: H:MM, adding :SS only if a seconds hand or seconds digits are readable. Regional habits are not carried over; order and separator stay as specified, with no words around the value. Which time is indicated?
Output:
6:25
